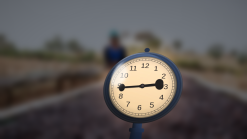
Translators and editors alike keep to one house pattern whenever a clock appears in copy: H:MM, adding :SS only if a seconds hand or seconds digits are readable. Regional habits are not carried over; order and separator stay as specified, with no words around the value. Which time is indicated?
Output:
2:44
